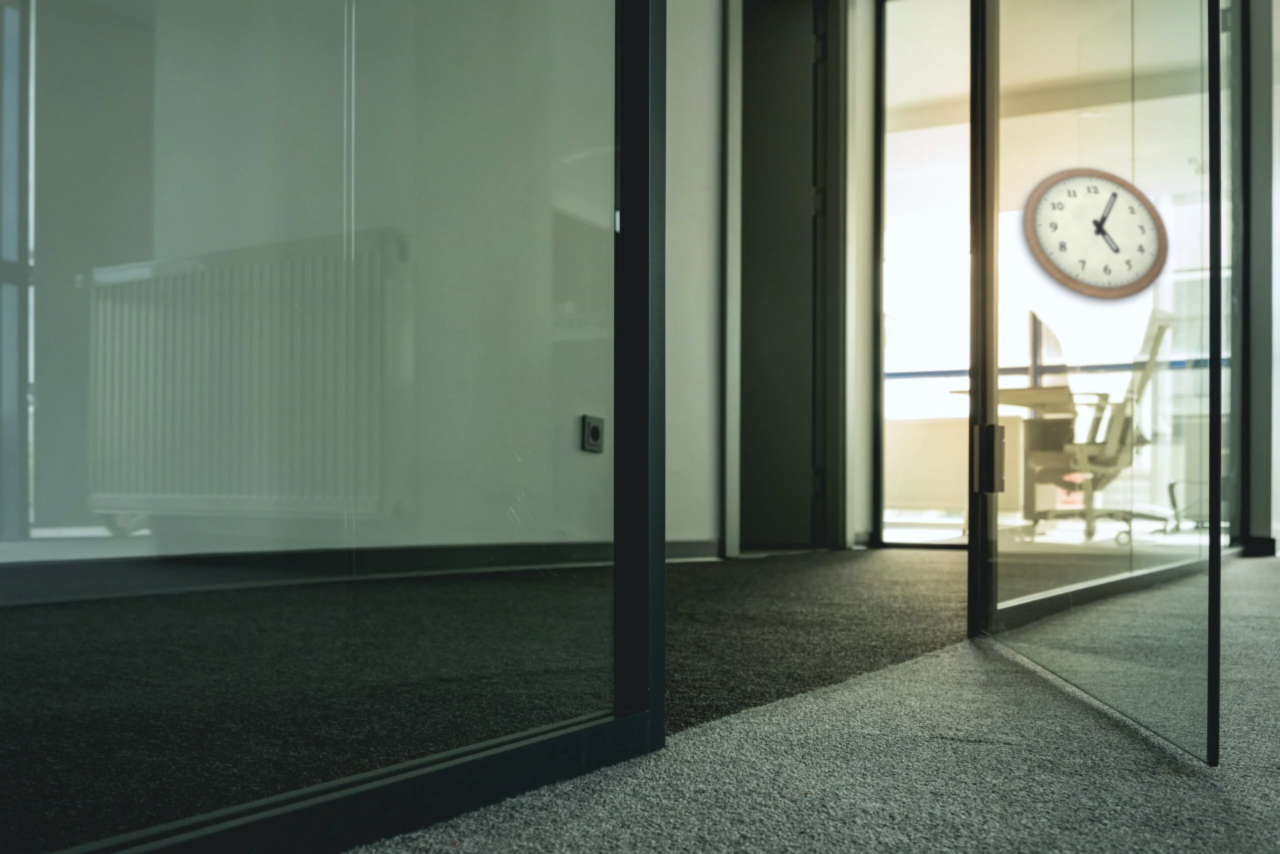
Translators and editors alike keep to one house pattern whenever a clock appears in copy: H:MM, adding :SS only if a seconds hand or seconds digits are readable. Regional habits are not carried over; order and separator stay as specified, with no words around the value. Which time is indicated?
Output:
5:05
